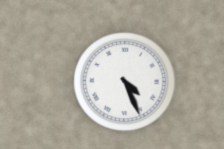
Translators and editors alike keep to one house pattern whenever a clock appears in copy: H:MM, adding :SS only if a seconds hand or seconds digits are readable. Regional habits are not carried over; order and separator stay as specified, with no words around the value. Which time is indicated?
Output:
4:26
